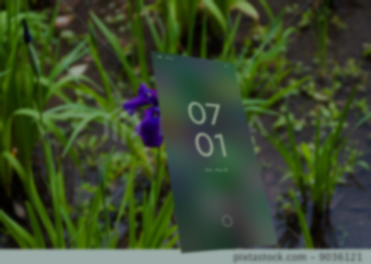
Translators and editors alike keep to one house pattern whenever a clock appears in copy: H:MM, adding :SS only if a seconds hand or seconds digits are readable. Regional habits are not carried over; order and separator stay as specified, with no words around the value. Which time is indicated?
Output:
7:01
